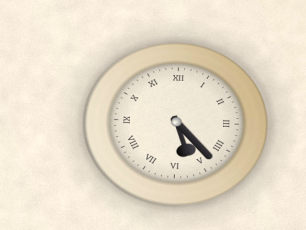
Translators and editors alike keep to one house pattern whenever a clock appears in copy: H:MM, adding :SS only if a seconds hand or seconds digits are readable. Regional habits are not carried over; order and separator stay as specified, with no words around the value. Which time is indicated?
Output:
5:23
